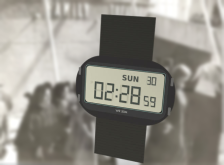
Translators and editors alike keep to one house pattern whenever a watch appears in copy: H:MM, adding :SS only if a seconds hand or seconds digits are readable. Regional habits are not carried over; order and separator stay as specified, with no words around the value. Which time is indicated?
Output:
2:28:59
